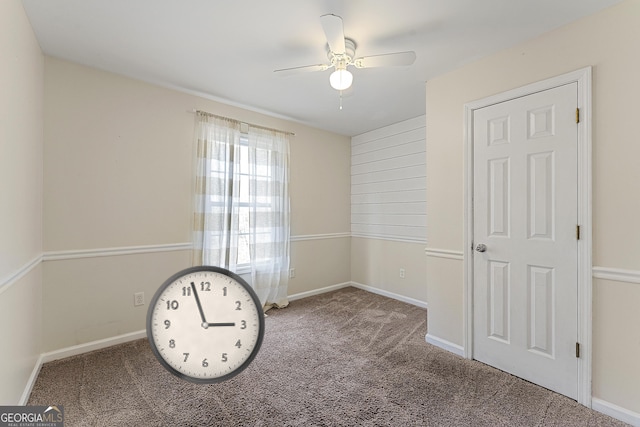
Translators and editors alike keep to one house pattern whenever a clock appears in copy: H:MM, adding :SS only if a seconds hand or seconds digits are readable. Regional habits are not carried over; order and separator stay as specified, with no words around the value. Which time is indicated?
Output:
2:57
